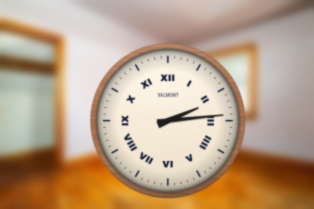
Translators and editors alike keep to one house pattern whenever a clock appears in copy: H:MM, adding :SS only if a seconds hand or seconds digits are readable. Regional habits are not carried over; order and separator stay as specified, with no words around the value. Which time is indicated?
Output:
2:14
